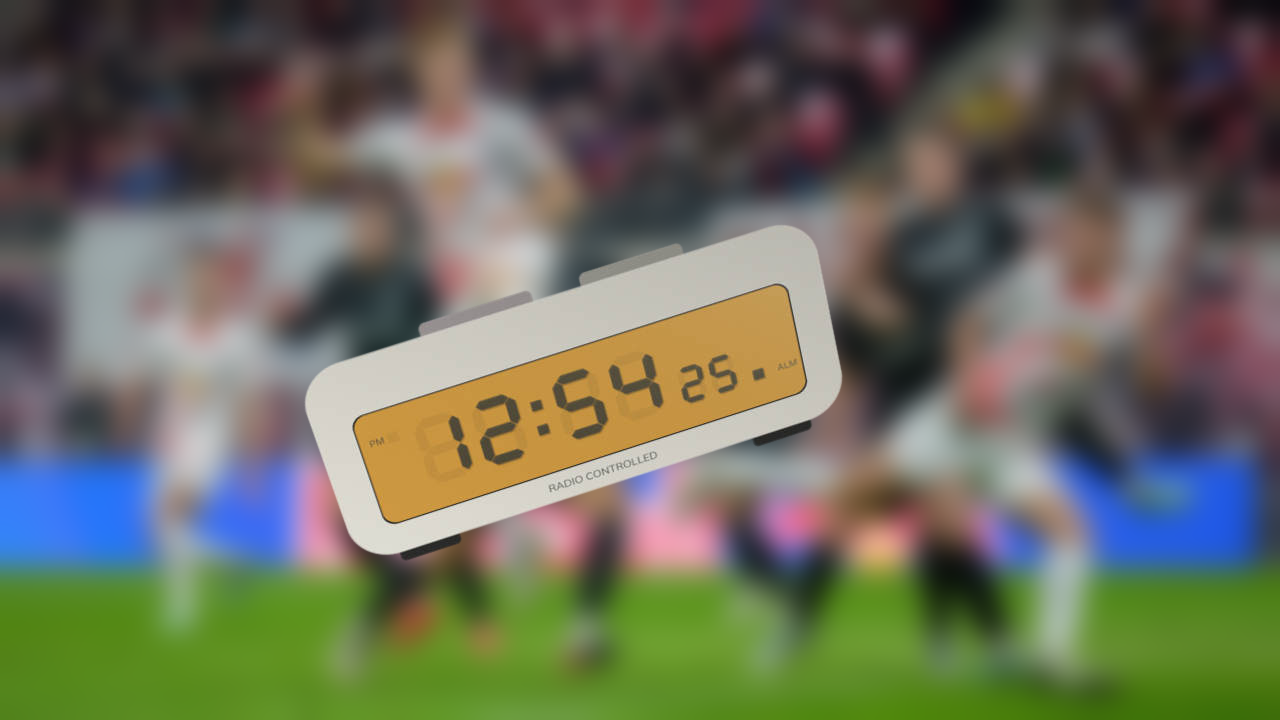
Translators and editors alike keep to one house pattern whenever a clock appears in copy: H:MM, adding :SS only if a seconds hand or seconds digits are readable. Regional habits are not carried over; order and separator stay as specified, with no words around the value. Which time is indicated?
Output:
12:54:25
